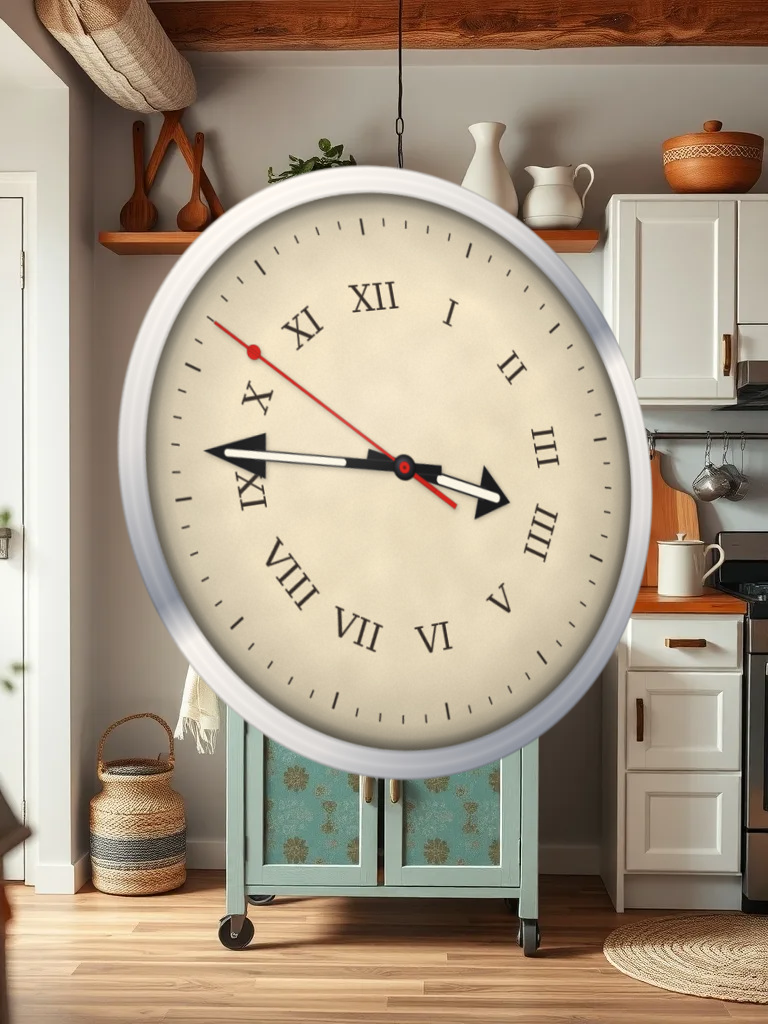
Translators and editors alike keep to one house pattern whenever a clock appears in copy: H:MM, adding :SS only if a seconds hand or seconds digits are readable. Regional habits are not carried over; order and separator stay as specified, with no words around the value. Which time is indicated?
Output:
3:46:52
